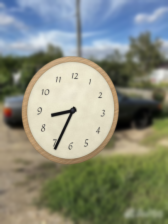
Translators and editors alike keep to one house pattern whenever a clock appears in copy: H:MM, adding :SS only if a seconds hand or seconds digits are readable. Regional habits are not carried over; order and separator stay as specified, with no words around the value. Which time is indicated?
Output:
8:34
